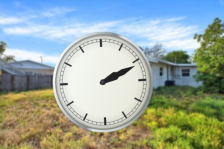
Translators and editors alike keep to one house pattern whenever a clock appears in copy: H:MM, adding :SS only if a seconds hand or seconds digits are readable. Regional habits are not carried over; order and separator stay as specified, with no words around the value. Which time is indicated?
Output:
2:11
